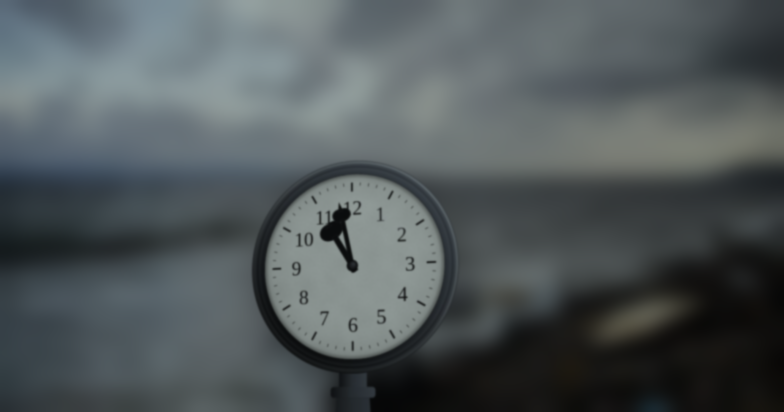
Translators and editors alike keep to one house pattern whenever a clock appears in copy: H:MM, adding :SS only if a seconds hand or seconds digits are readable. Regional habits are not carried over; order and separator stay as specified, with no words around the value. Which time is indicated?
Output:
10:58
